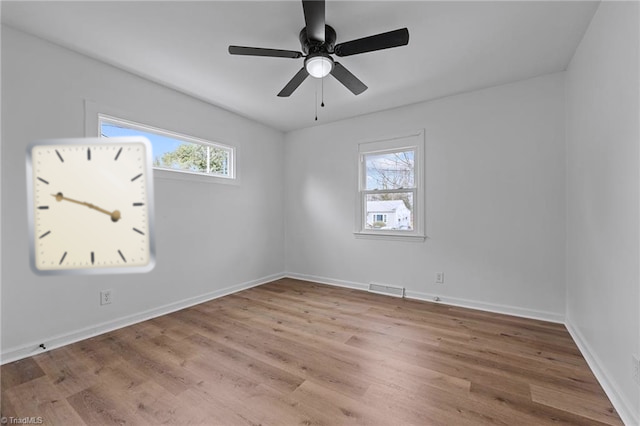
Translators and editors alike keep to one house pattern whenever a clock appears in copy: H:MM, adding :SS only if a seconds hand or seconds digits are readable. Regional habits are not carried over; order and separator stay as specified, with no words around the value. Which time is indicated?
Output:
3:48
